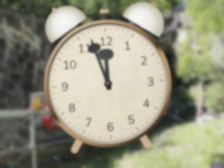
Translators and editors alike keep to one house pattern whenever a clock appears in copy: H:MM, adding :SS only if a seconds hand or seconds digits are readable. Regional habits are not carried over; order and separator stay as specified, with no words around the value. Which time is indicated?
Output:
11:57
